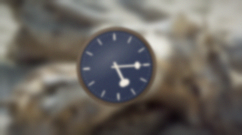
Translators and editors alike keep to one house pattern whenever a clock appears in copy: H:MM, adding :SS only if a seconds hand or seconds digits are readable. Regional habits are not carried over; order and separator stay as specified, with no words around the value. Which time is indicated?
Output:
5:15
